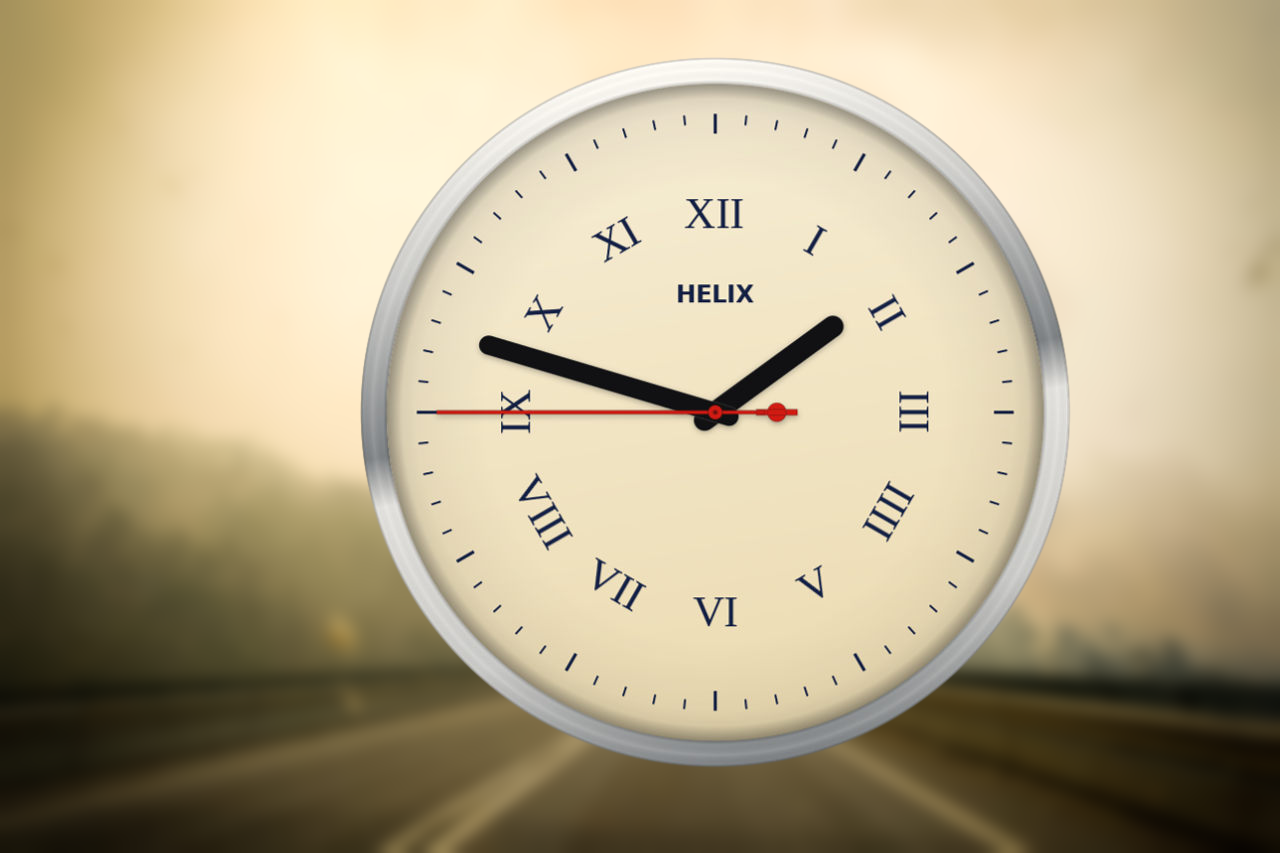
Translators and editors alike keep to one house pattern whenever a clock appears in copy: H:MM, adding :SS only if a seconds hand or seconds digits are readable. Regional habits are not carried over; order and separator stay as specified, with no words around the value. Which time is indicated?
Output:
1:47:45
